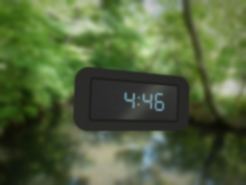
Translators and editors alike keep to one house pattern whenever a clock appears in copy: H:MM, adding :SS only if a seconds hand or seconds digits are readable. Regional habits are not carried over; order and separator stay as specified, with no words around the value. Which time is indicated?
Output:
4:46
